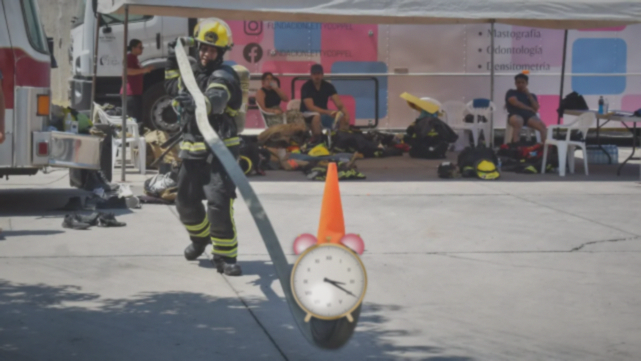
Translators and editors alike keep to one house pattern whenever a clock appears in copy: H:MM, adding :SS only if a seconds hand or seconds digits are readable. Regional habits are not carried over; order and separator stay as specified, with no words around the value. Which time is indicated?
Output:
3:20
